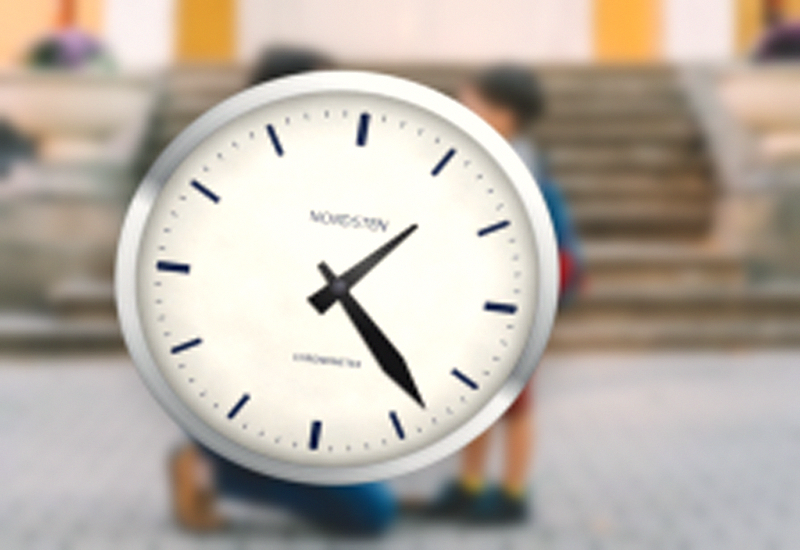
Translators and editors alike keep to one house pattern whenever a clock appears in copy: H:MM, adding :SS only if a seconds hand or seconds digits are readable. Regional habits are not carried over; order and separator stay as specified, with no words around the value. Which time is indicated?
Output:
1:23
